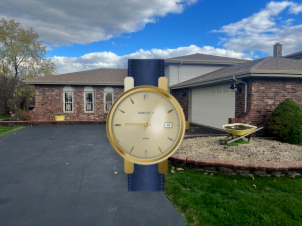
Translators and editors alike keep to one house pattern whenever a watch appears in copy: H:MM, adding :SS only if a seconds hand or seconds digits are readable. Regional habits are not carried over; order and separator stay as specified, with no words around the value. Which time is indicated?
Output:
9:04
